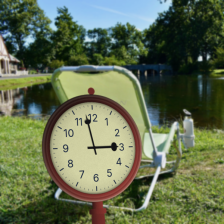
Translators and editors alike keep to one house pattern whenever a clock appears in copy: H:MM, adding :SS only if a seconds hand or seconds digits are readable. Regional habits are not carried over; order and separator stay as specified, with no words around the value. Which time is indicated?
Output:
2:58
